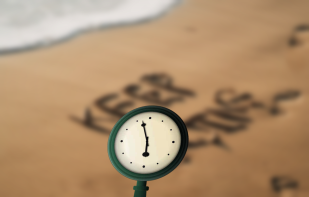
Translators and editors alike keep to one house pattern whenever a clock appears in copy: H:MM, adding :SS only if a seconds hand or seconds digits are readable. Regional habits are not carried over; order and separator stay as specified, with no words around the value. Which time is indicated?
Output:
5:57
